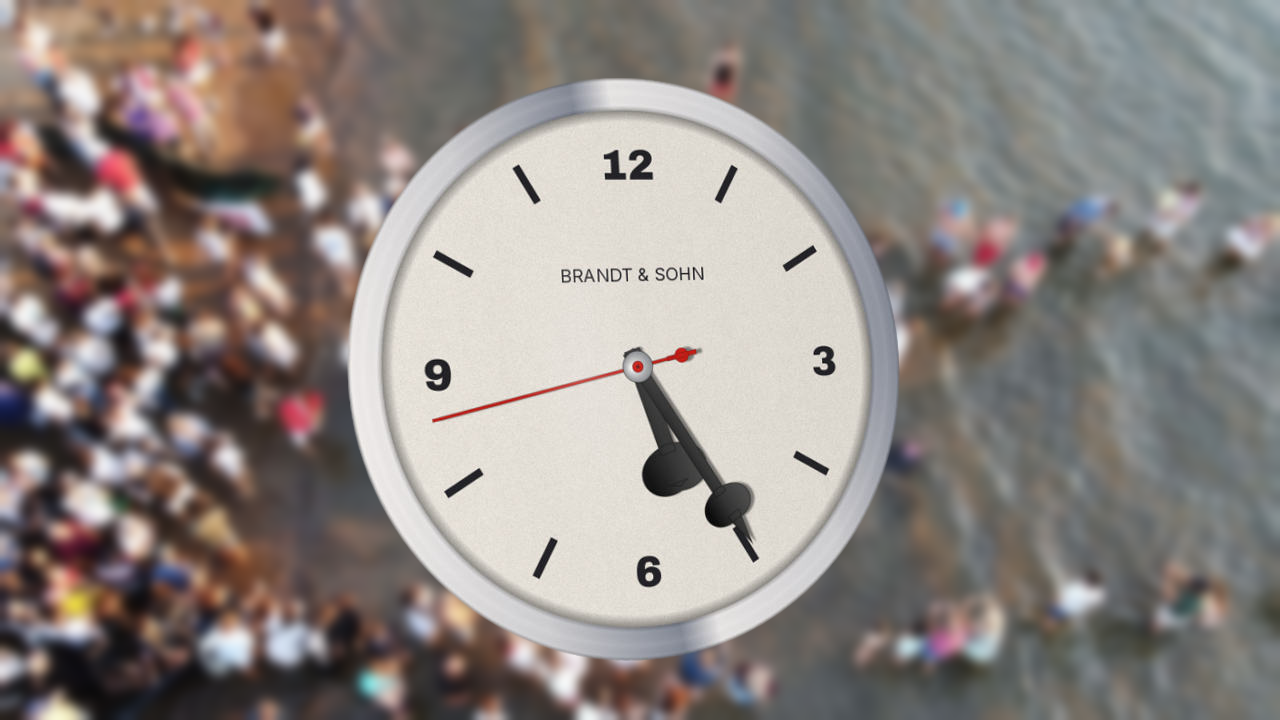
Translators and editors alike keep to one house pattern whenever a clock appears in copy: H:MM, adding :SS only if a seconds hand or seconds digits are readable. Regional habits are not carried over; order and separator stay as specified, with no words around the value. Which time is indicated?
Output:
5:24:43
